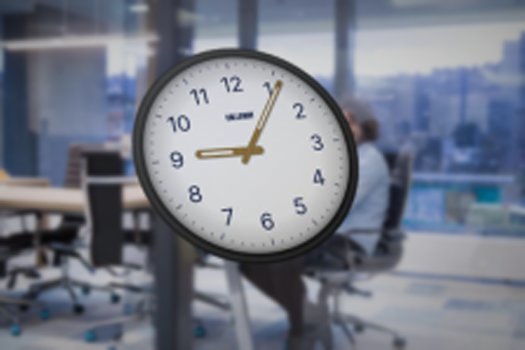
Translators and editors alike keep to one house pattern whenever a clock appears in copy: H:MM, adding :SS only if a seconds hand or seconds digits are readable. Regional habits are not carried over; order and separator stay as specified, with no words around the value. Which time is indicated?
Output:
9:06
